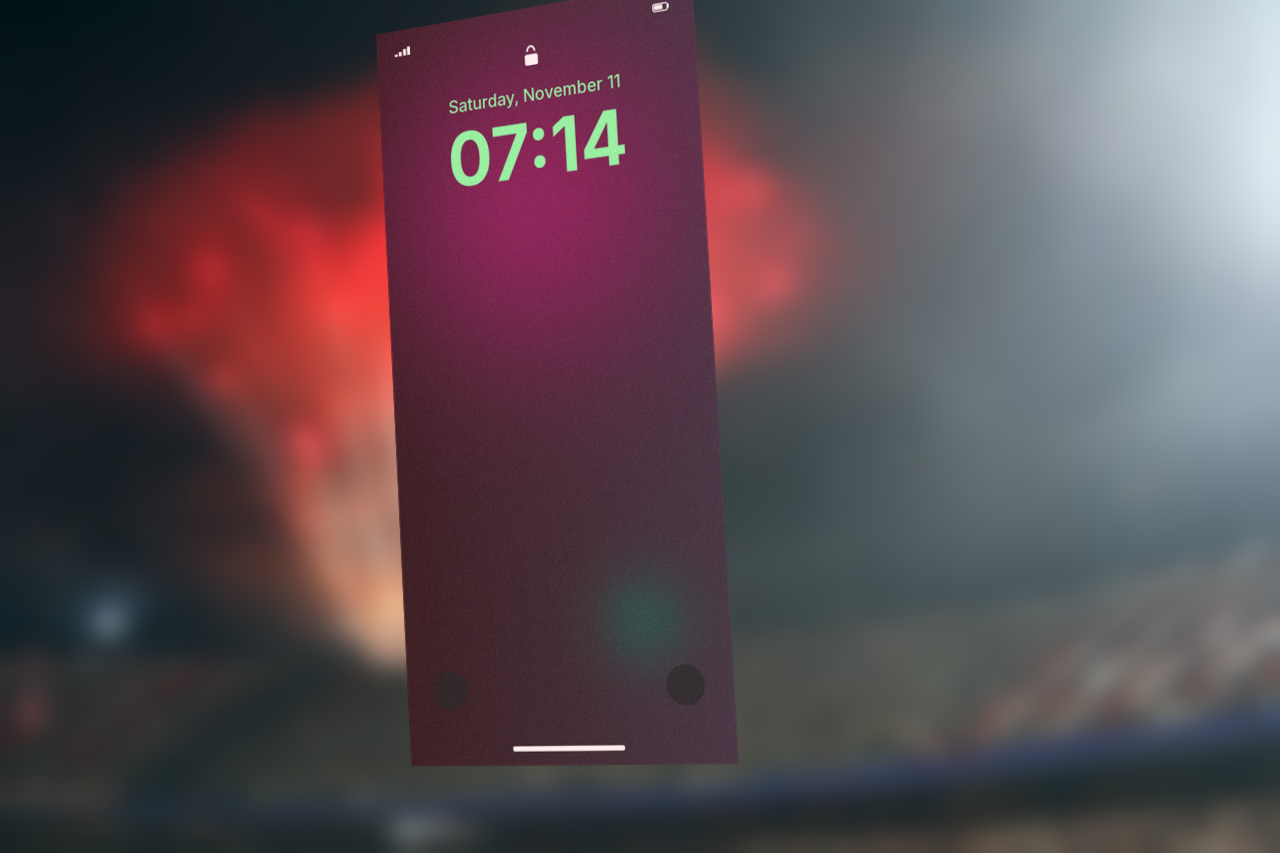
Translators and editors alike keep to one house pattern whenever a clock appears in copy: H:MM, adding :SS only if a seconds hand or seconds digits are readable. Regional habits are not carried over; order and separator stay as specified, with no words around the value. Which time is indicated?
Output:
7:14
